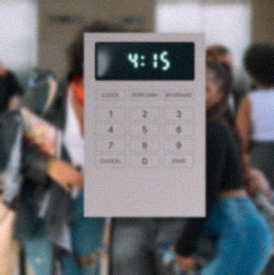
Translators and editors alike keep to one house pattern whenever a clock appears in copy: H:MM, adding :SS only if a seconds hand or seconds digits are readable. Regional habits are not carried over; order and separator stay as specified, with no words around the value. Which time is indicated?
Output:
4:15
